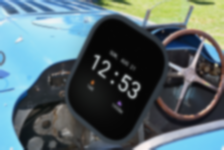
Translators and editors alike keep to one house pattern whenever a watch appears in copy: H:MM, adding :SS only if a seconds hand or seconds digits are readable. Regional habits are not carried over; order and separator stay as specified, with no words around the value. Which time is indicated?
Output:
12:53
